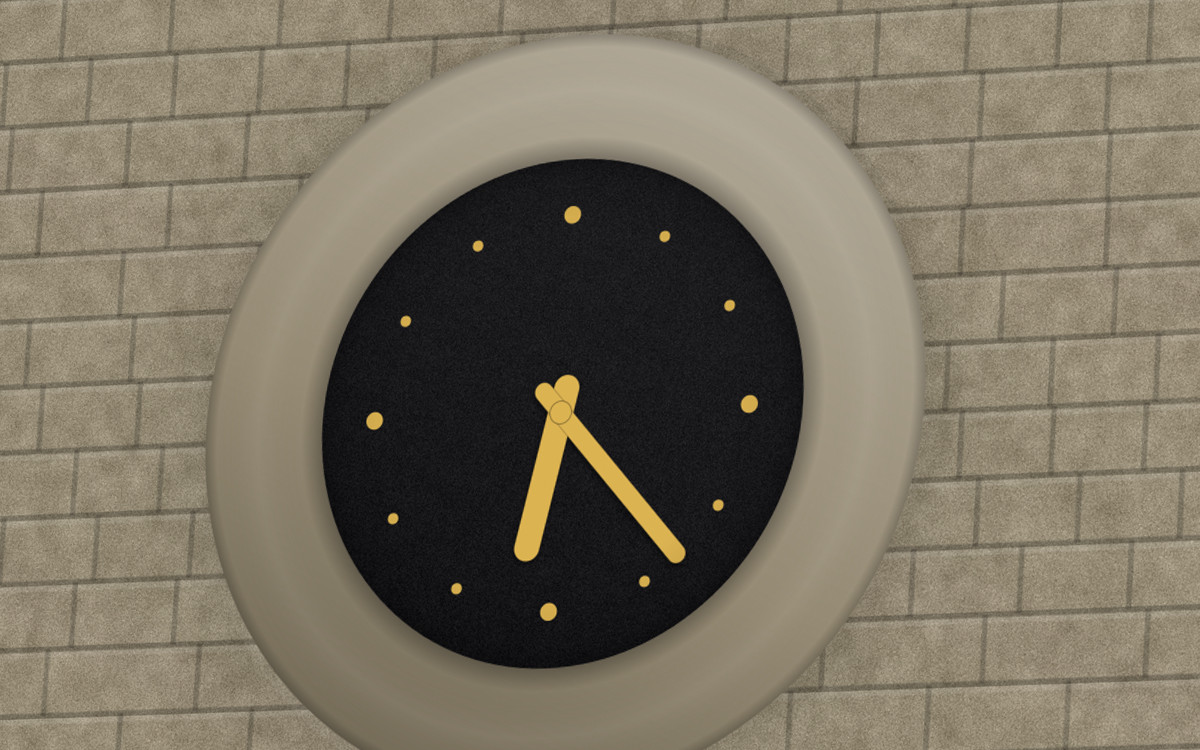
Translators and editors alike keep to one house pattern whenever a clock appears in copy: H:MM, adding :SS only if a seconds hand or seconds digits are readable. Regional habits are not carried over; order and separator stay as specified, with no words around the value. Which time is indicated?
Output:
6:23
